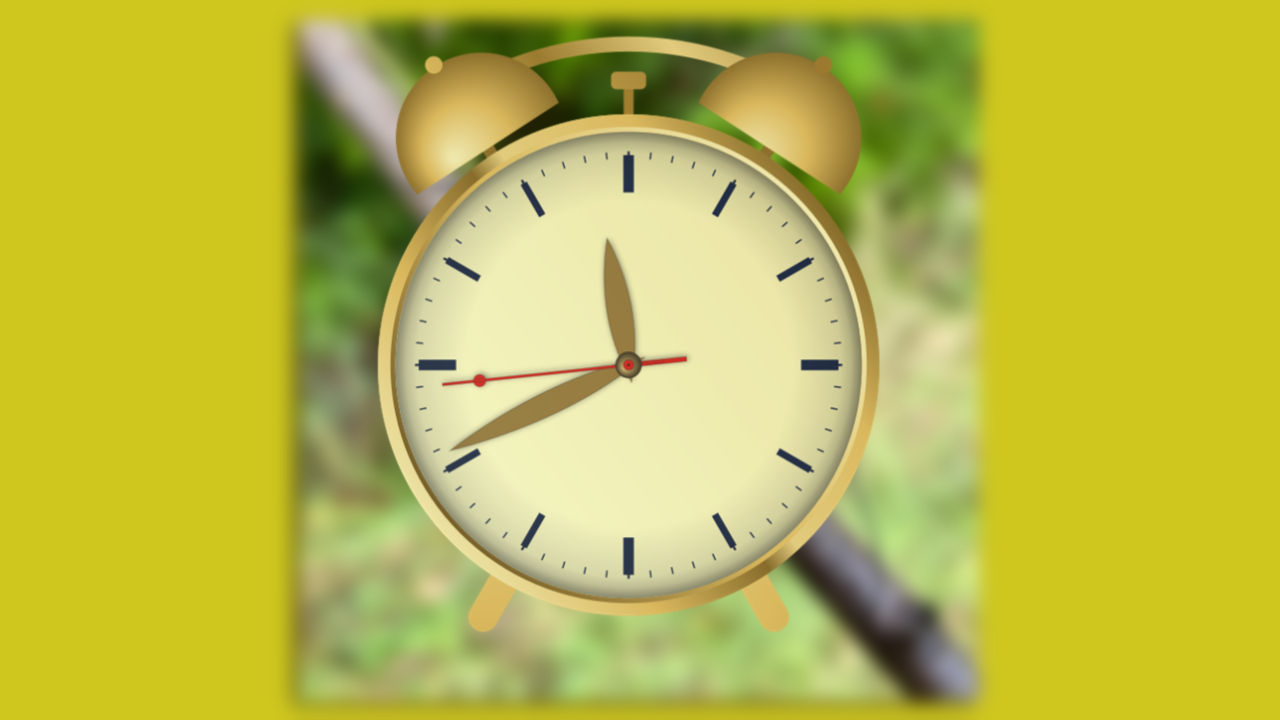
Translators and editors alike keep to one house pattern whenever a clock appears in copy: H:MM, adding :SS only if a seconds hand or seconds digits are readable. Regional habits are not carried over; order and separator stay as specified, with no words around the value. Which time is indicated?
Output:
11:40:44
